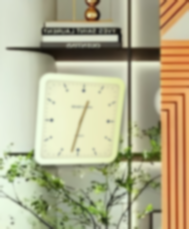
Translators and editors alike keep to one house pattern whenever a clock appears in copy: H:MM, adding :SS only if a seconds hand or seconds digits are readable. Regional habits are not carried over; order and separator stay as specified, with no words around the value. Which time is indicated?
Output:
12:32
